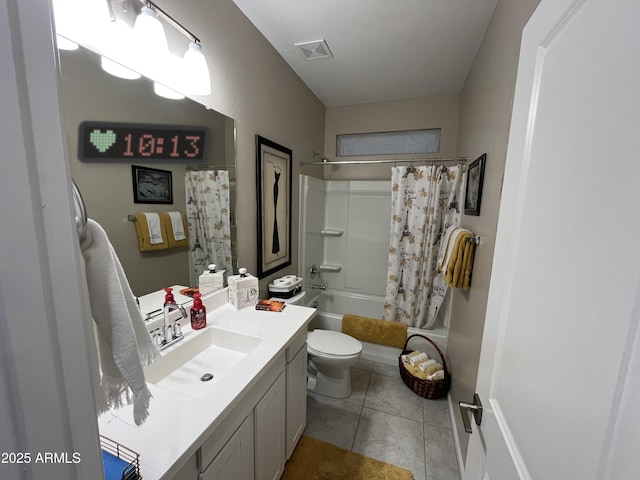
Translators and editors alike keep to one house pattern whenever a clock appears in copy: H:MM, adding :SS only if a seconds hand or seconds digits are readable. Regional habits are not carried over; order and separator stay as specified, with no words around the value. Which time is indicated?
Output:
10:13
